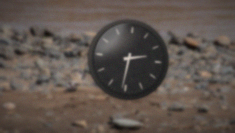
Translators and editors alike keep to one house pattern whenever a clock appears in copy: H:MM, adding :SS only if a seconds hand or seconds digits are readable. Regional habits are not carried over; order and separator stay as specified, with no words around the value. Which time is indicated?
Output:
2:31
